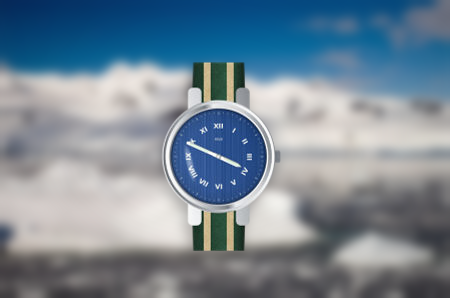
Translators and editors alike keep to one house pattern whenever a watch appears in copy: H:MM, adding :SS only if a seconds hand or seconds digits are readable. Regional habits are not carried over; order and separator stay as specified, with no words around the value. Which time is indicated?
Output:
3:49
